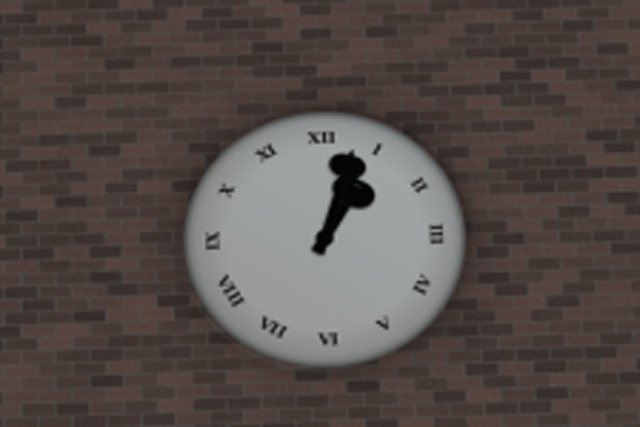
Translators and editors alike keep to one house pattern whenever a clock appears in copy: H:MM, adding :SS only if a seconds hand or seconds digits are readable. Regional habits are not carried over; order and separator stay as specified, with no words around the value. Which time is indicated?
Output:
1:03
